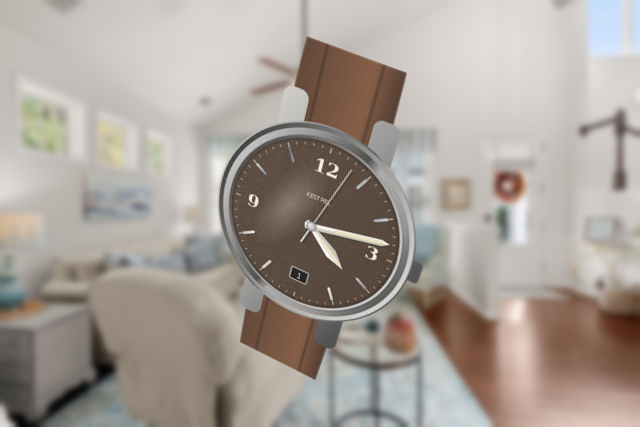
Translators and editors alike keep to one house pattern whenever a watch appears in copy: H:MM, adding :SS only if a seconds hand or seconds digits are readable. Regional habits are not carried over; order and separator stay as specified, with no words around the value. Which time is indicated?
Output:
4:13:03
